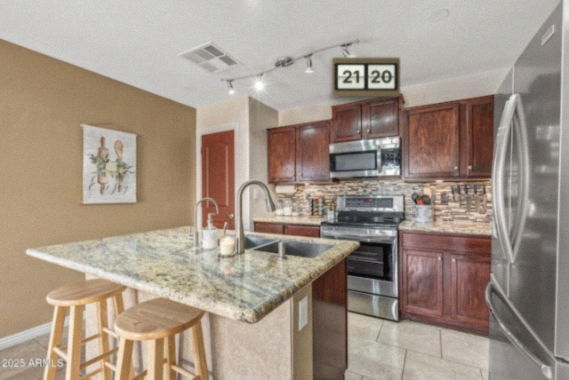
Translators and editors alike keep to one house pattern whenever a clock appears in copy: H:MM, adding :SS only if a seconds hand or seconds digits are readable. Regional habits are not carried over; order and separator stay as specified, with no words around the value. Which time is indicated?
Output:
21:20
